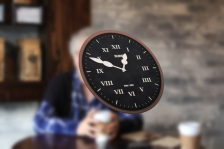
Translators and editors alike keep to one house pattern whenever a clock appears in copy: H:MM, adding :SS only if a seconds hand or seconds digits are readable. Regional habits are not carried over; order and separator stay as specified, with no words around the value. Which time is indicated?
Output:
12:49
